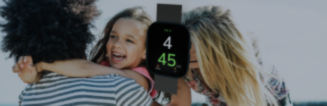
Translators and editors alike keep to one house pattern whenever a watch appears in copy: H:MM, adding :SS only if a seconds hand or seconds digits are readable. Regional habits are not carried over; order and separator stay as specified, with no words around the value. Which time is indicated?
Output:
4:45
